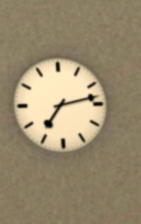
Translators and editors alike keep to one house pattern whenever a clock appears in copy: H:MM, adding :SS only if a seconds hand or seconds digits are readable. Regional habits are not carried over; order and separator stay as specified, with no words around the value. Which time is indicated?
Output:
7:13
